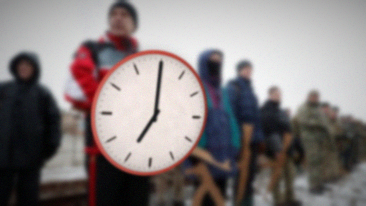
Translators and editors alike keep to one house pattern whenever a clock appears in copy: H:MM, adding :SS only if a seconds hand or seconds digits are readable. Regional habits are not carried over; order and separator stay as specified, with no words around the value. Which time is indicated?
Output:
7:00
